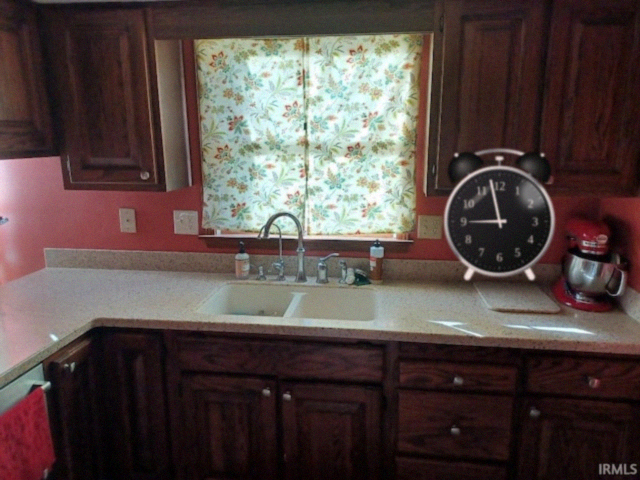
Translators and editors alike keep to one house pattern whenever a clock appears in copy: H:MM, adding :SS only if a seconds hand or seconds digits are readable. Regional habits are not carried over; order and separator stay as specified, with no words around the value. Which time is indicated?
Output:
8:58
